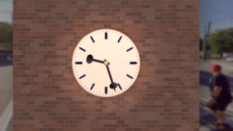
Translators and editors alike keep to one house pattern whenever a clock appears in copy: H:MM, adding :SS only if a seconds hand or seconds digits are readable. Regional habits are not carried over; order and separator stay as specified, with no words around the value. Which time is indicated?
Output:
9:27
